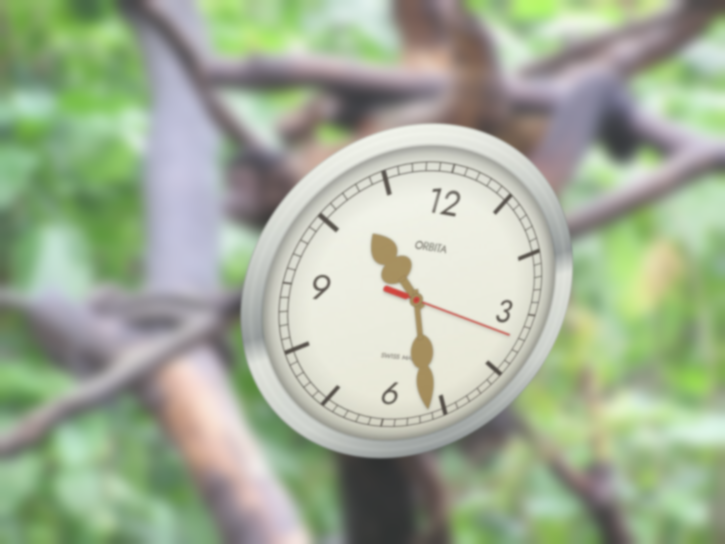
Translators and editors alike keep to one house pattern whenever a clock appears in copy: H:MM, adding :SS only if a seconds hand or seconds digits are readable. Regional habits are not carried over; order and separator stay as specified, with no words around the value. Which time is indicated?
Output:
10:26:17
